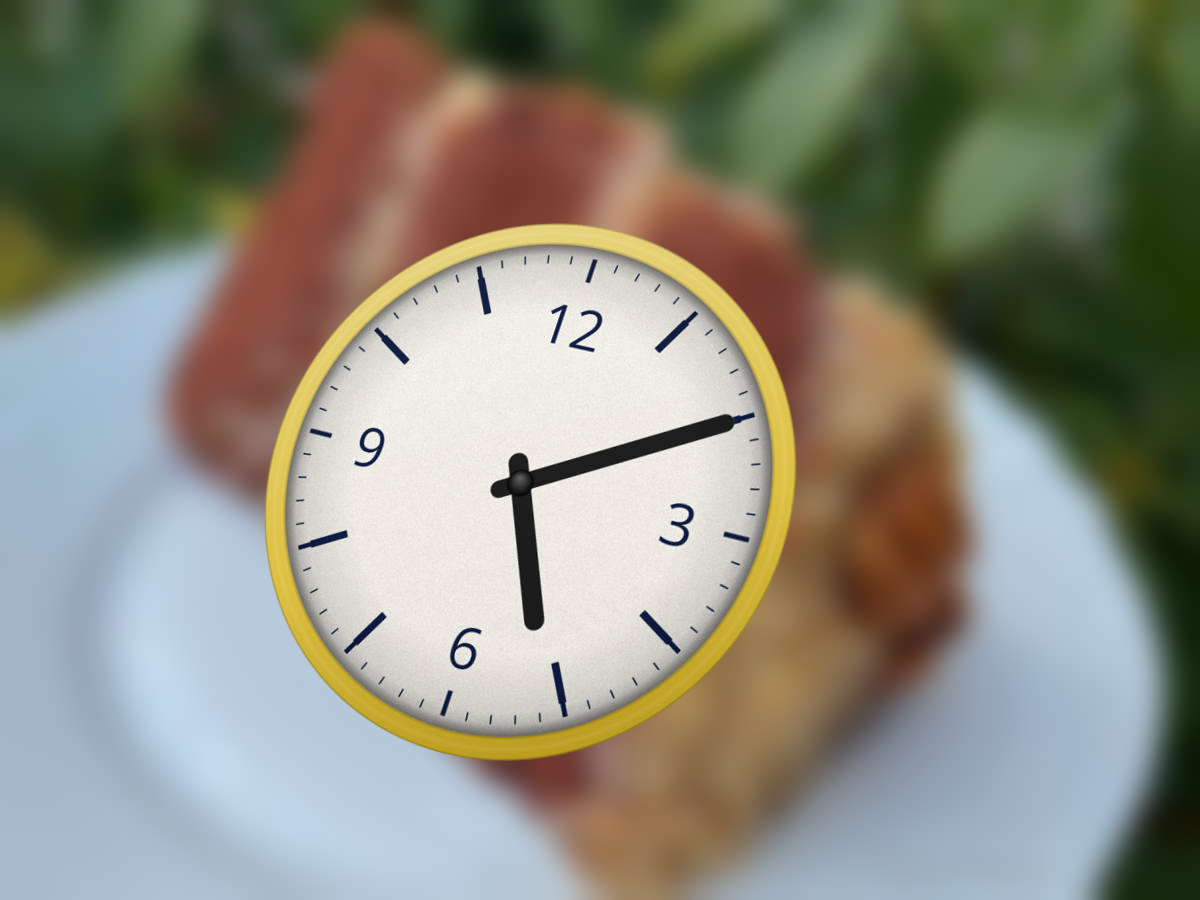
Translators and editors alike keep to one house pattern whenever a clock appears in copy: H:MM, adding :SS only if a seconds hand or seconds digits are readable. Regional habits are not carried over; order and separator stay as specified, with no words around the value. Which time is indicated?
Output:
5:10
